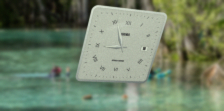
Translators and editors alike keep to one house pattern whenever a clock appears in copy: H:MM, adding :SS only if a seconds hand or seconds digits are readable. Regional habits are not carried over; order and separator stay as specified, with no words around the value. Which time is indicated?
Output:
8:56
